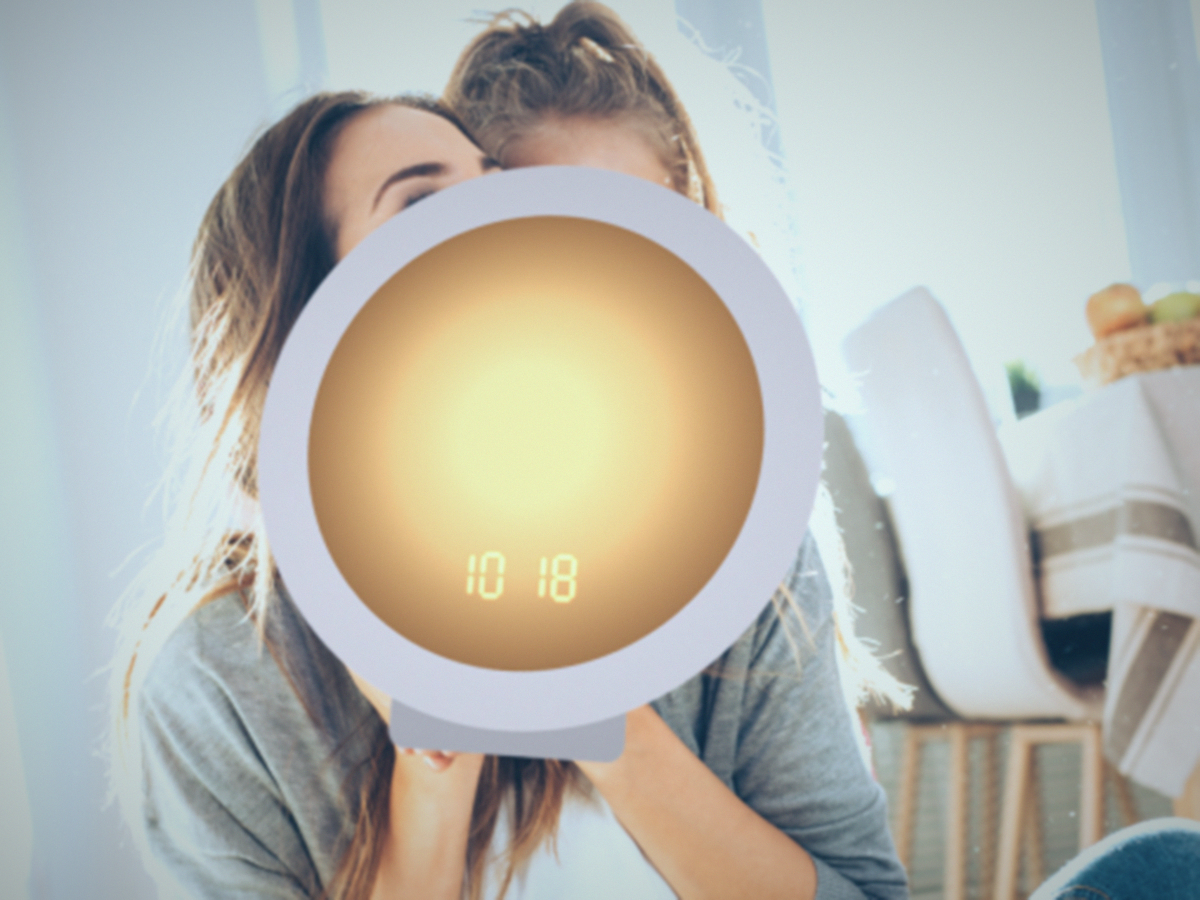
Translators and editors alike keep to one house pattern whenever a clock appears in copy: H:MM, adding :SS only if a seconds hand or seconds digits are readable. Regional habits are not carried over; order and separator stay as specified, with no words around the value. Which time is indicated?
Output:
10:18
